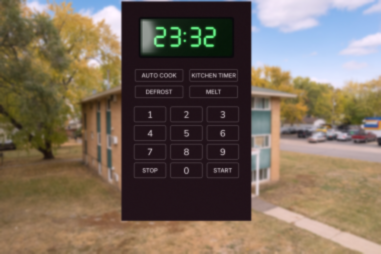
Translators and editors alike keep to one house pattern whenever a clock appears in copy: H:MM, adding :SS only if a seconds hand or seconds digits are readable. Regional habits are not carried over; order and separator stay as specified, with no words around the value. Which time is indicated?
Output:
23:32
